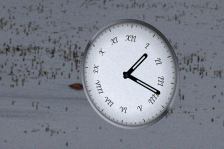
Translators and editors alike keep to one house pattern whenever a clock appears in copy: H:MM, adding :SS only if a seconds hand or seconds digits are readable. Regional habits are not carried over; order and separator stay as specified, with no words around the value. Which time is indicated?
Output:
1:18
